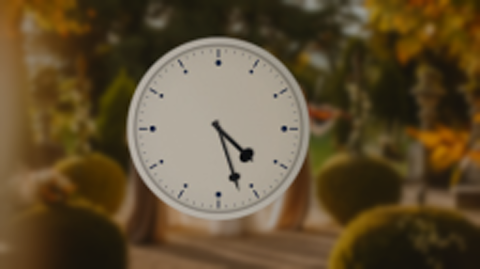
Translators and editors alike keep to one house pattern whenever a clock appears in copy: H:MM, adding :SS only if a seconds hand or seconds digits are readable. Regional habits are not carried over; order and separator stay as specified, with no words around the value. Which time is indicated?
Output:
4:27
